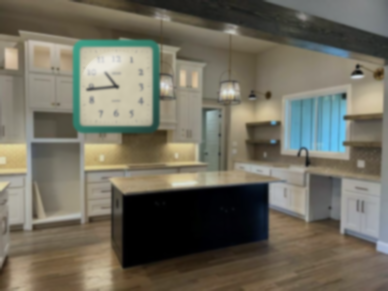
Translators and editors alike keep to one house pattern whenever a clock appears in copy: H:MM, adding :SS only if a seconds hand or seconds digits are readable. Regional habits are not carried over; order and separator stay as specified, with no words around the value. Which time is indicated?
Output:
10:44
